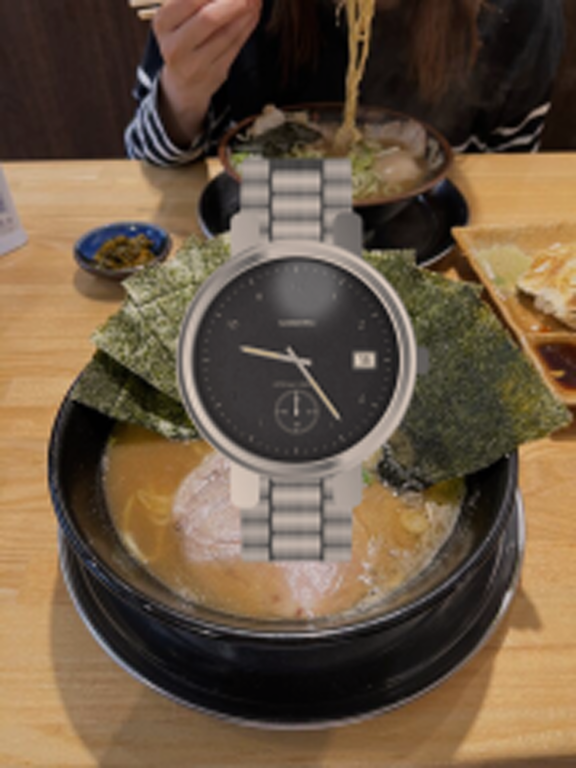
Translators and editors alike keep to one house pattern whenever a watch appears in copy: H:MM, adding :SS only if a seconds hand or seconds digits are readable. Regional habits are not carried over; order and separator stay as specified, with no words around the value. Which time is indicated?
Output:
9:24
